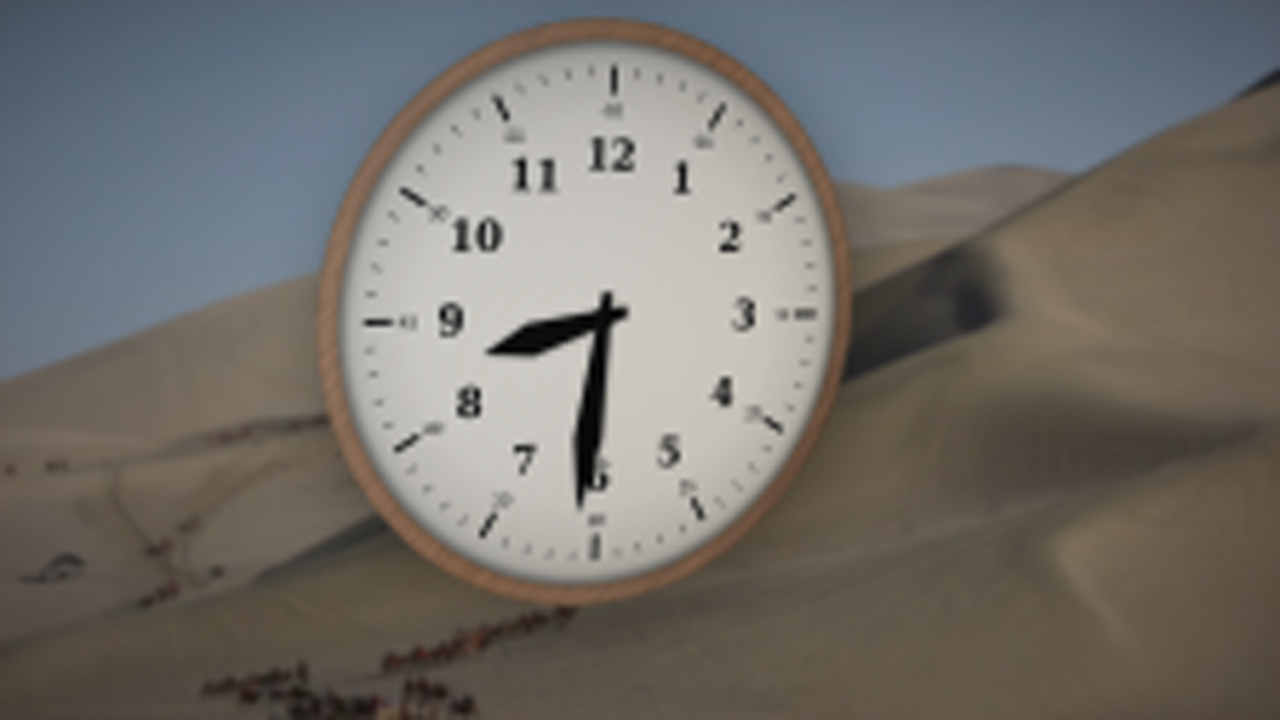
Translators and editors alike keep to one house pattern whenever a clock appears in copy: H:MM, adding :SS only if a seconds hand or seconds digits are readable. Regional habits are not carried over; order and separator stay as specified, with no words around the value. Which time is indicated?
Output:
8:31
